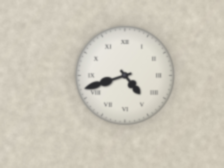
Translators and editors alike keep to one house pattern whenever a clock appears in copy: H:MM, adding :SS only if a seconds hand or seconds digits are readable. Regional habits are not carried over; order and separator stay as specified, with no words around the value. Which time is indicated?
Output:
4:42
